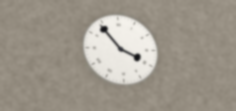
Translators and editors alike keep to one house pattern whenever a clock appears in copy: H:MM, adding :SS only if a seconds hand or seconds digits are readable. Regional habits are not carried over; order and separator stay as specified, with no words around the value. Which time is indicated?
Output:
3:54
